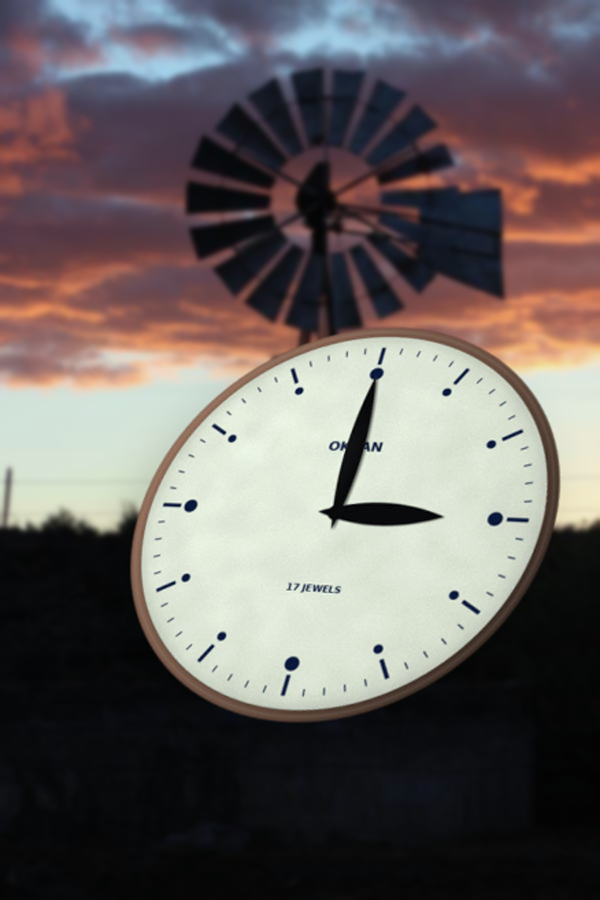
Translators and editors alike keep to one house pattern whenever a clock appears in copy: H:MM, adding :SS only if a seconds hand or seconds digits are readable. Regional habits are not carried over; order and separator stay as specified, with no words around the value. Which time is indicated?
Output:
3:00
